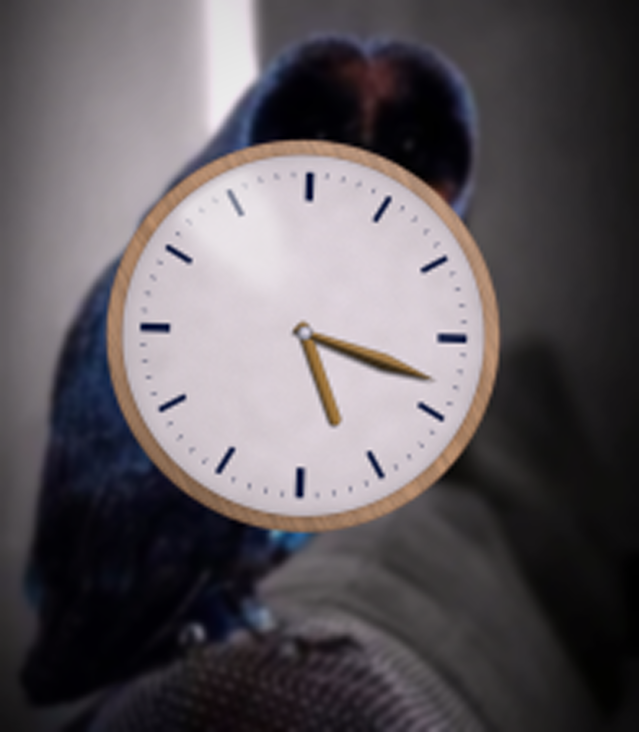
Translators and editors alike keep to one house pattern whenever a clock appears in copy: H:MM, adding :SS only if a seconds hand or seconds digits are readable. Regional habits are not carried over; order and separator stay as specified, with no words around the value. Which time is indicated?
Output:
5:18
